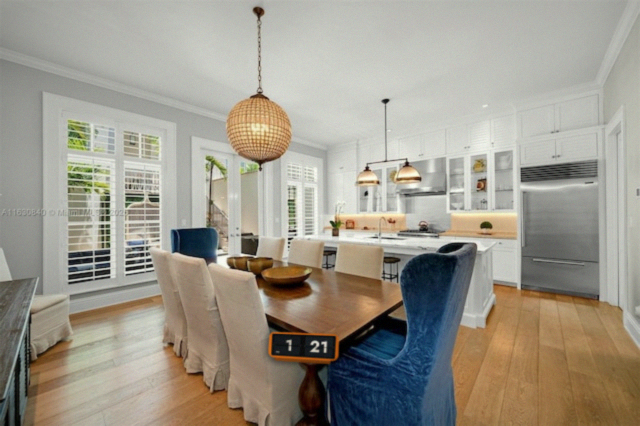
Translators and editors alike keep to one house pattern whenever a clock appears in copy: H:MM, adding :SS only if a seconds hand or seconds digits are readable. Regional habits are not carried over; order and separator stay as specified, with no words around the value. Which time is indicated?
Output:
1:21
